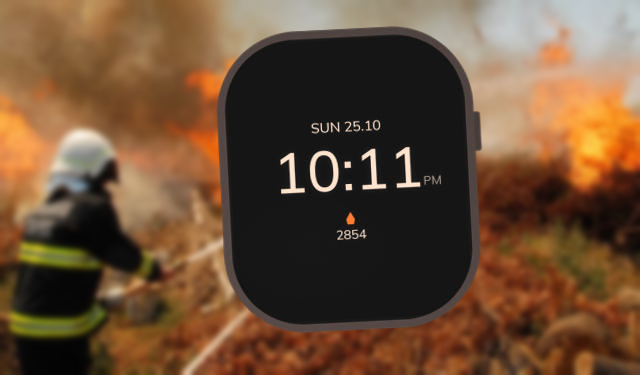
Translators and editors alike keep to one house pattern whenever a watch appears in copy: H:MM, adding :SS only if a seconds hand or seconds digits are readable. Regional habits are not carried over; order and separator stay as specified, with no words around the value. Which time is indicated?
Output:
10:11
